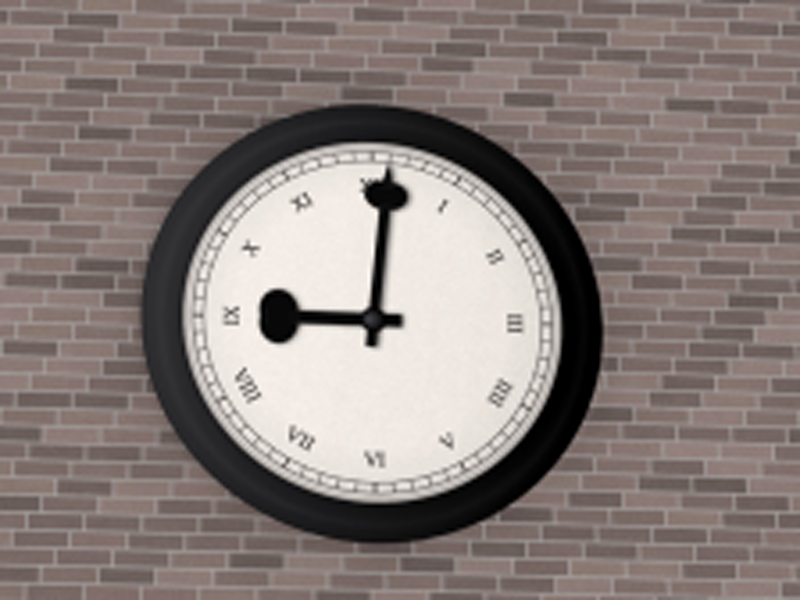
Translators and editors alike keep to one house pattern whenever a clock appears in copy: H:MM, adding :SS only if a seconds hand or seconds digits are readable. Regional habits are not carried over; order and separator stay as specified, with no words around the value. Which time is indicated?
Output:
9:01
